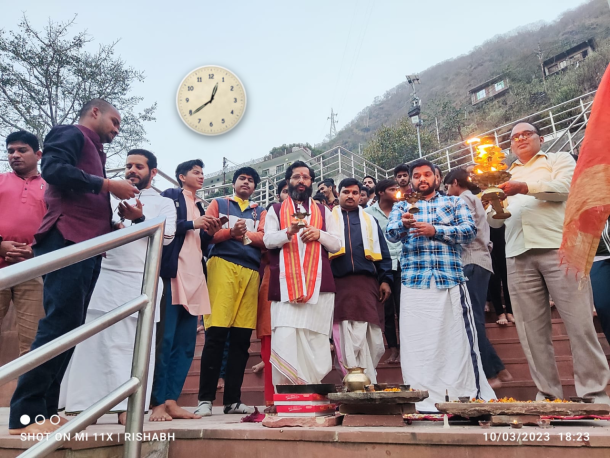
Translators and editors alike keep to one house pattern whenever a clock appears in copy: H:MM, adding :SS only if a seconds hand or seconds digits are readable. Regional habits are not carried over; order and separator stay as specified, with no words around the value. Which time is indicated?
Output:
12:39
